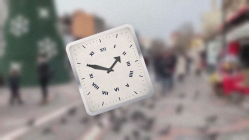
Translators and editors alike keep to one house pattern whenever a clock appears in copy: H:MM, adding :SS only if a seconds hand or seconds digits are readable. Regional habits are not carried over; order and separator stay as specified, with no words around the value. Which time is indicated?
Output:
1:50
